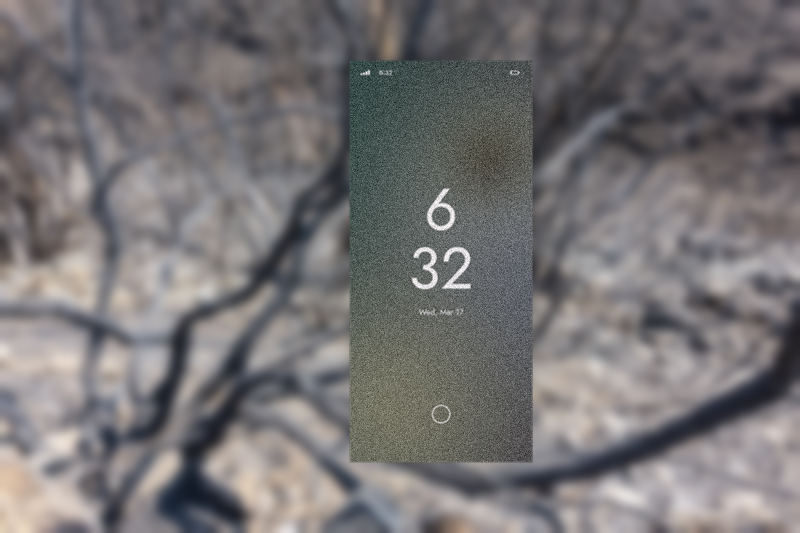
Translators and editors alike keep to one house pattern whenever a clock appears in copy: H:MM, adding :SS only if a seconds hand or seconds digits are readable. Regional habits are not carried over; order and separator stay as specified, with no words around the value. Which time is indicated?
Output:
6:32
